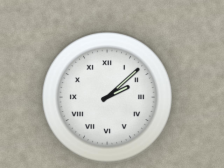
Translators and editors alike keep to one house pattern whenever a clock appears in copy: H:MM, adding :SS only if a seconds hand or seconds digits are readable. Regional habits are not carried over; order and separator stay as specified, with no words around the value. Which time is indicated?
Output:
2:08
